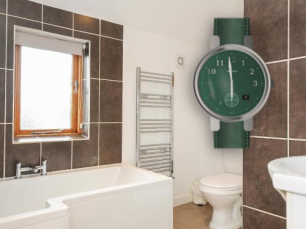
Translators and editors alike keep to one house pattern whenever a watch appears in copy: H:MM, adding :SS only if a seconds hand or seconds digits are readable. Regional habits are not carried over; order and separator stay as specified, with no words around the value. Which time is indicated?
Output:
5:59
